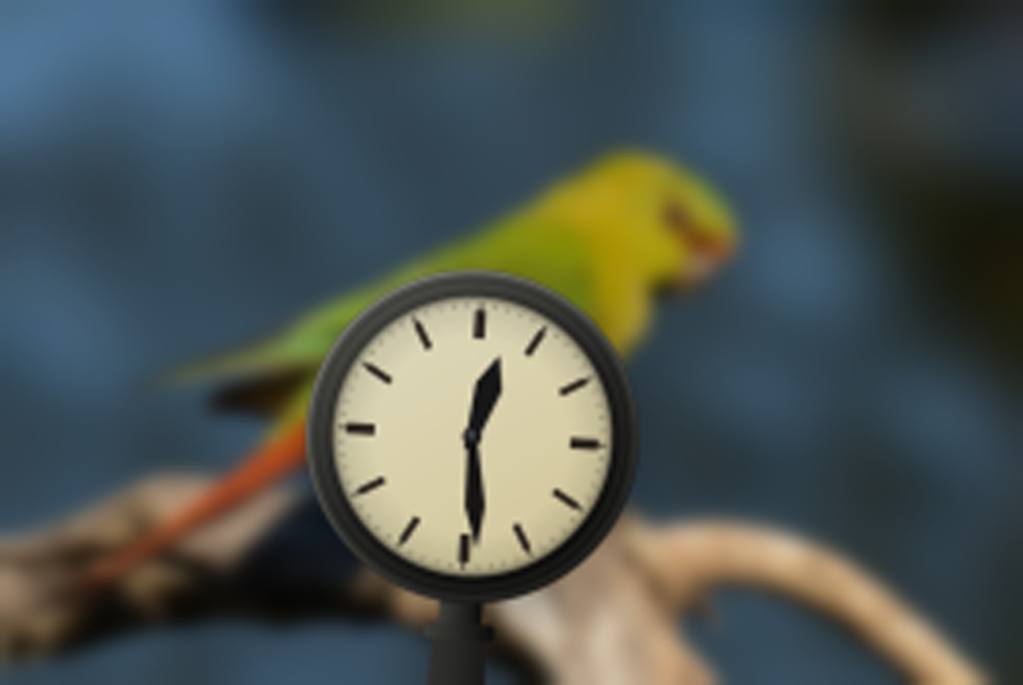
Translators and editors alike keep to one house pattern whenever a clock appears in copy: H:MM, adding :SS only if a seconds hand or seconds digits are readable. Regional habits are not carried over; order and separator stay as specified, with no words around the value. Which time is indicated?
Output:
12:29
